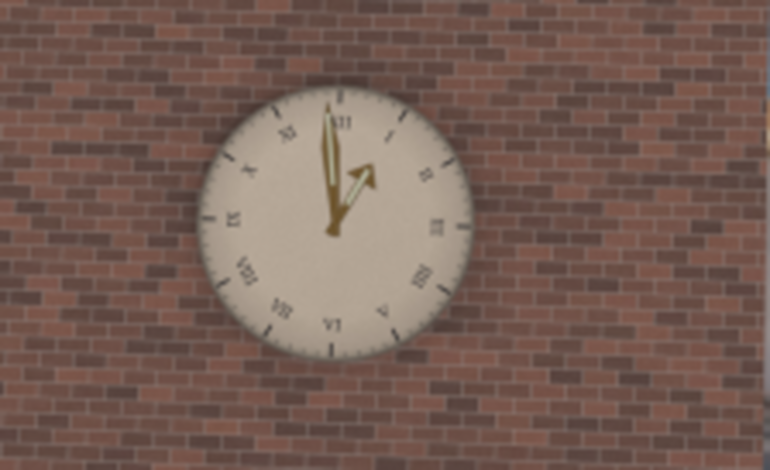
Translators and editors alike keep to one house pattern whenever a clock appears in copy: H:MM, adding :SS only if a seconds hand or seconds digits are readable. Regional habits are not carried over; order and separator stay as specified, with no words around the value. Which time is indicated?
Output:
12:59
